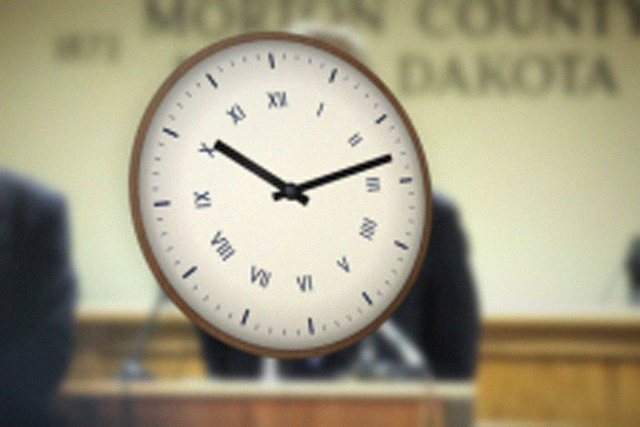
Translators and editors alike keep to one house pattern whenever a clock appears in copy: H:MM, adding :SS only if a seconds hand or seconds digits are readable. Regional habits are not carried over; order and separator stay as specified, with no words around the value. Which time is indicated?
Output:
10:13
